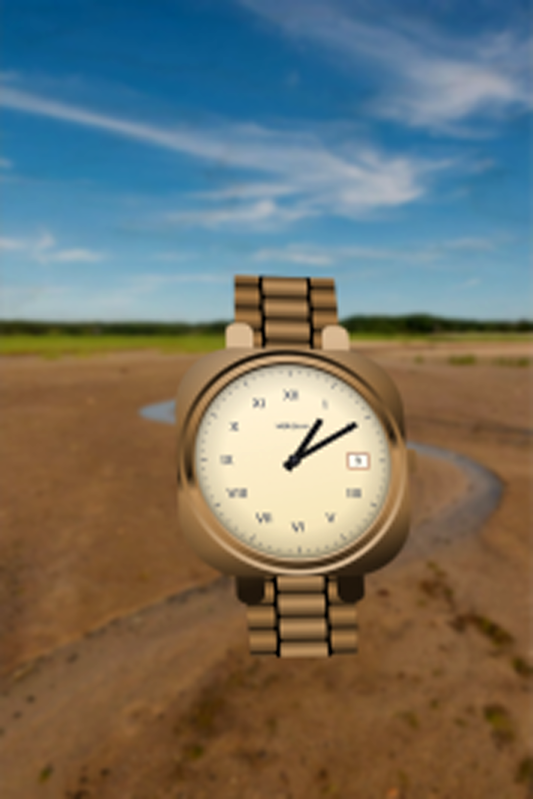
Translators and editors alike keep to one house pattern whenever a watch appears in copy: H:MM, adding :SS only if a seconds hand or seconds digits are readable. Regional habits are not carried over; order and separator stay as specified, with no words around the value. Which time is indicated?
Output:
1:10
